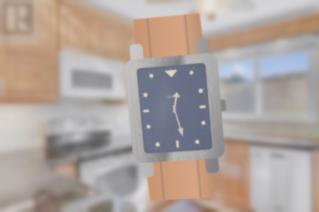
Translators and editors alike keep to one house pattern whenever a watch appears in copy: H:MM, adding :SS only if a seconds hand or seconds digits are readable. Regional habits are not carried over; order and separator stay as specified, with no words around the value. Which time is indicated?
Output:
12:28
